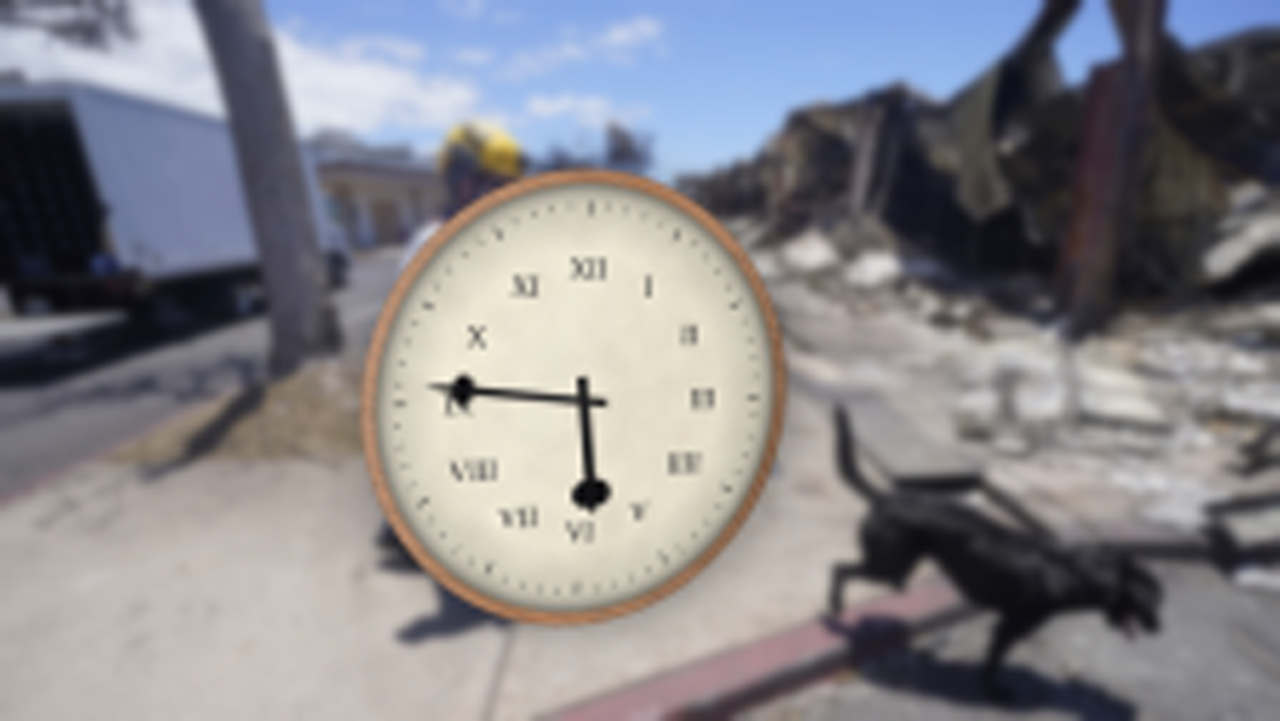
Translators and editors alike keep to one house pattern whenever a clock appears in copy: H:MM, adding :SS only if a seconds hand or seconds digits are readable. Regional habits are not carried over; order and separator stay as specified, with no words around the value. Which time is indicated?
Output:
5:46
